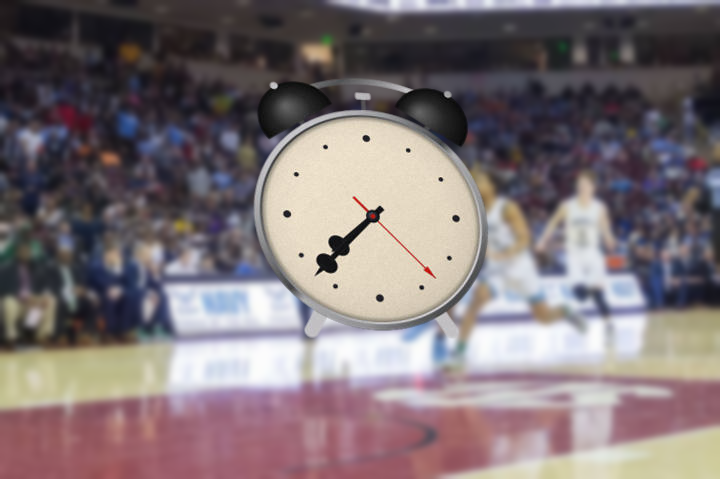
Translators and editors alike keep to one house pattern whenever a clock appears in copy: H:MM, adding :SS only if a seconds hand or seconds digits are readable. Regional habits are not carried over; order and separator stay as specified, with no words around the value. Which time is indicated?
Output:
7:37:23
